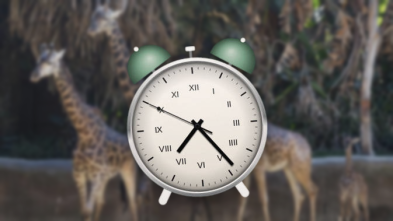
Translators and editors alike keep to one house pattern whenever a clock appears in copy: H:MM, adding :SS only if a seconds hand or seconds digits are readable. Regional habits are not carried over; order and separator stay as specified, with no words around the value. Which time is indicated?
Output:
7:23:50
